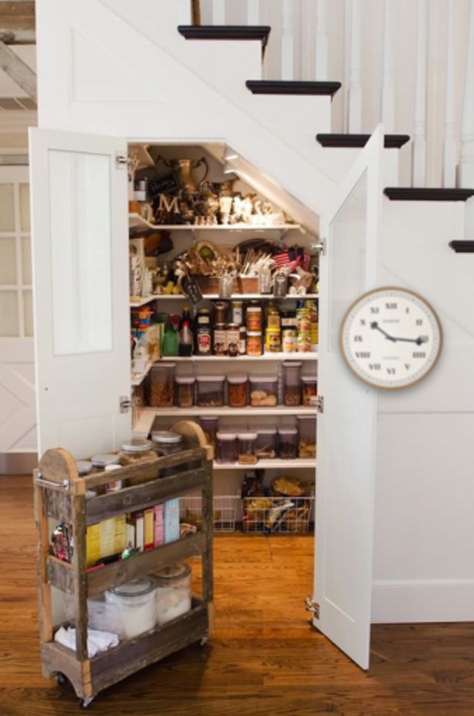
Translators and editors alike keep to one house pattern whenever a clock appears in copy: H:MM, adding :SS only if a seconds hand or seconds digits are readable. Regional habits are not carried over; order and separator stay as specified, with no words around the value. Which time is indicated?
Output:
10:16
